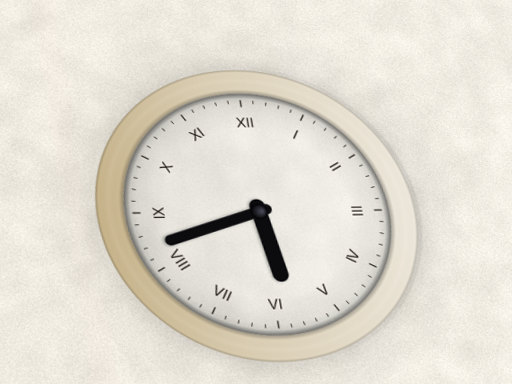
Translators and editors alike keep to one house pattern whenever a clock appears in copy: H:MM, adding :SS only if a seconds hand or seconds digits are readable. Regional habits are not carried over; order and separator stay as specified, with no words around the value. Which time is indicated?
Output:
5:42
